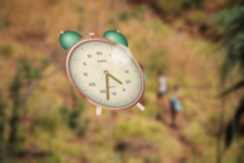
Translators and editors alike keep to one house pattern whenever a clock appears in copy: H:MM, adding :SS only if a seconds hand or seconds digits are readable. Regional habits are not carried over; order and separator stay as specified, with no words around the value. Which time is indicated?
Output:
4:33
